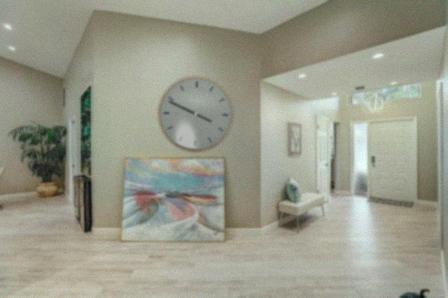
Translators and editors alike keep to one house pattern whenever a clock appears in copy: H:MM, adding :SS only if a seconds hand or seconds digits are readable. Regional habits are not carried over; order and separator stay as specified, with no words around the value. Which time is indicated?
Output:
3:49
